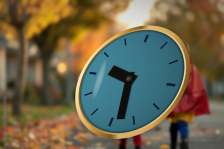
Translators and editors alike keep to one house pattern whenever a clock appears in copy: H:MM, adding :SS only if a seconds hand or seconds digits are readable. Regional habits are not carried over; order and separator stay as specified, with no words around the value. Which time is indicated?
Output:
9:28
